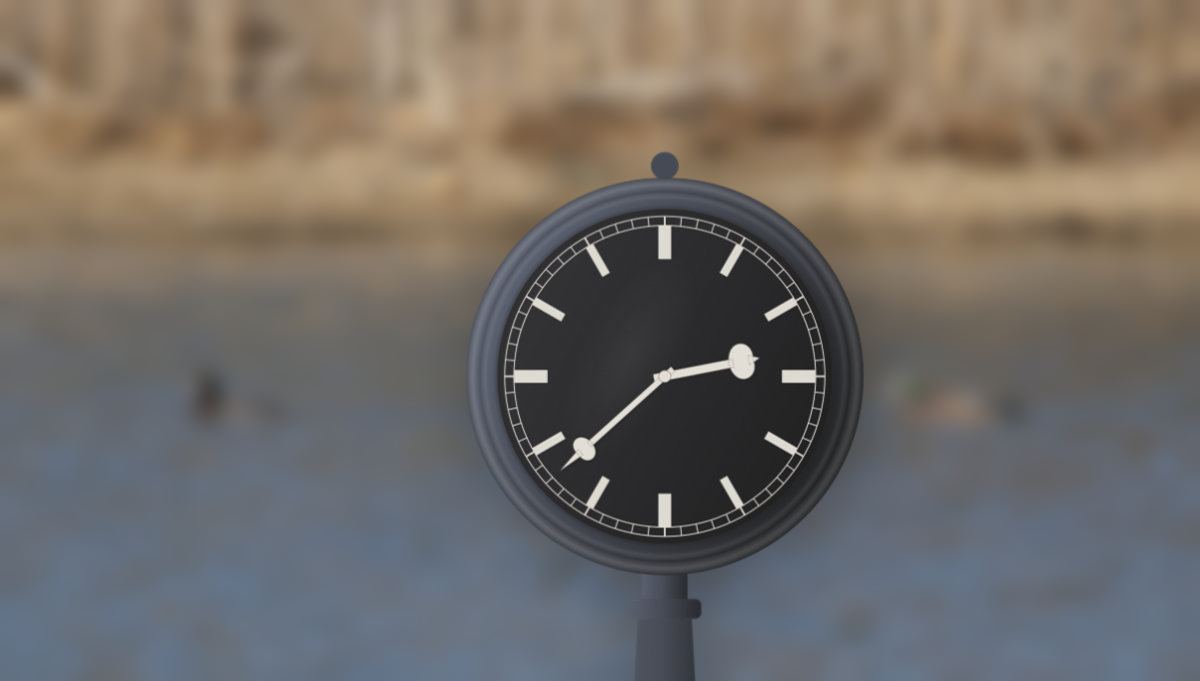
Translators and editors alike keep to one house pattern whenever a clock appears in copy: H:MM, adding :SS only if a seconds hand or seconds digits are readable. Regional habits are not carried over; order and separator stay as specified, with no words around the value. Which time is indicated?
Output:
2:38
